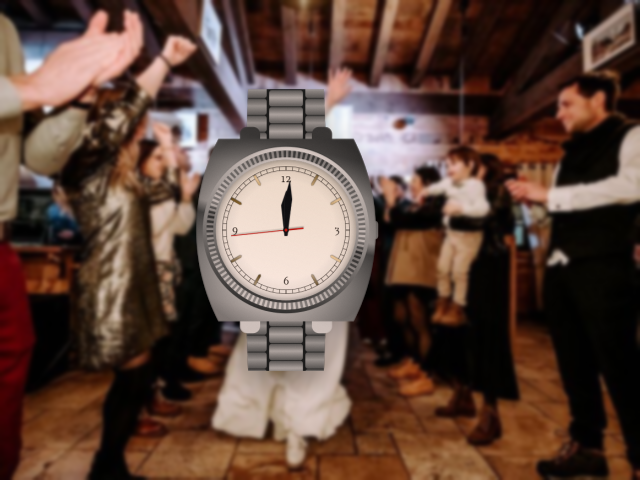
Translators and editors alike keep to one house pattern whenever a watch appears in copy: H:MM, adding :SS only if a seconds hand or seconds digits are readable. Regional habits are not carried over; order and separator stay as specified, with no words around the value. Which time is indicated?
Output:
12:00:44
